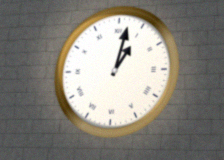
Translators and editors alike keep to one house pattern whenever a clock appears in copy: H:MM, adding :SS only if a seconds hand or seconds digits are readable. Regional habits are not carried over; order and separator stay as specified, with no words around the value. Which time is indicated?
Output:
1:02
